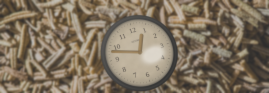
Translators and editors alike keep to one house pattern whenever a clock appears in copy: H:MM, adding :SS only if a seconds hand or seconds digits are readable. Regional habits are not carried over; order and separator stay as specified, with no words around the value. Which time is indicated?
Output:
12:48
